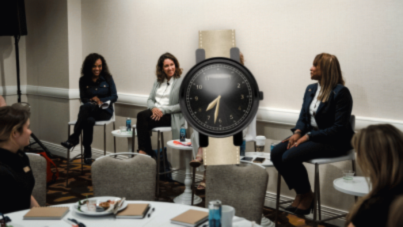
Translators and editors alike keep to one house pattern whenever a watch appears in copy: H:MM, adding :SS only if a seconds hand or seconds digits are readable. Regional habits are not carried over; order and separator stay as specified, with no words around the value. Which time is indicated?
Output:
7:32
